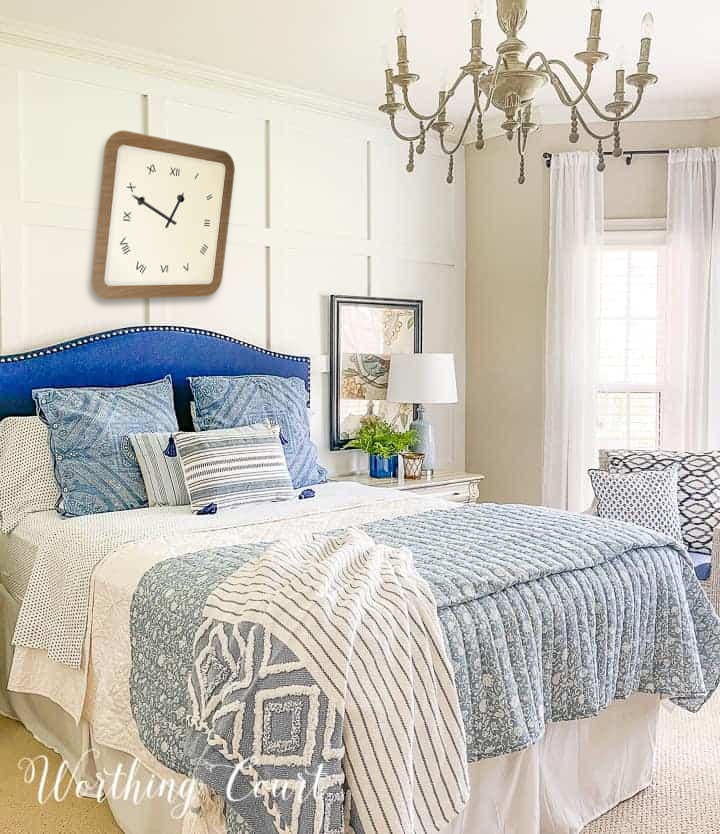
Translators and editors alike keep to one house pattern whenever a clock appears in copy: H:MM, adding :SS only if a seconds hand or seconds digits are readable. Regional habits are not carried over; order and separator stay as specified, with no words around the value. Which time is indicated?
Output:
12:49
